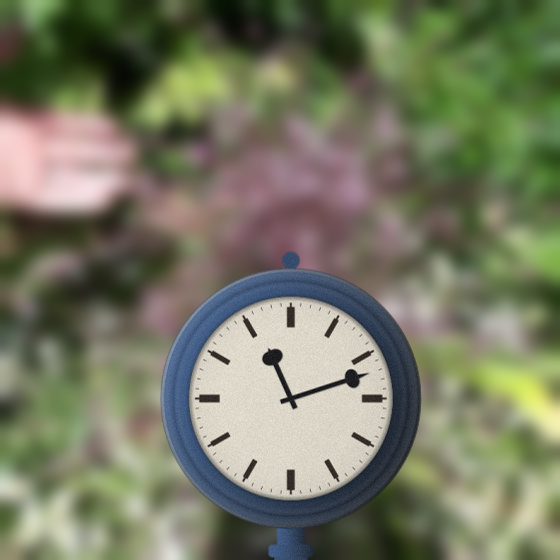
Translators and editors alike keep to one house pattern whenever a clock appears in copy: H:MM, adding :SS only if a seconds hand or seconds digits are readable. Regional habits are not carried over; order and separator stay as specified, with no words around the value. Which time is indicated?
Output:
11:12
